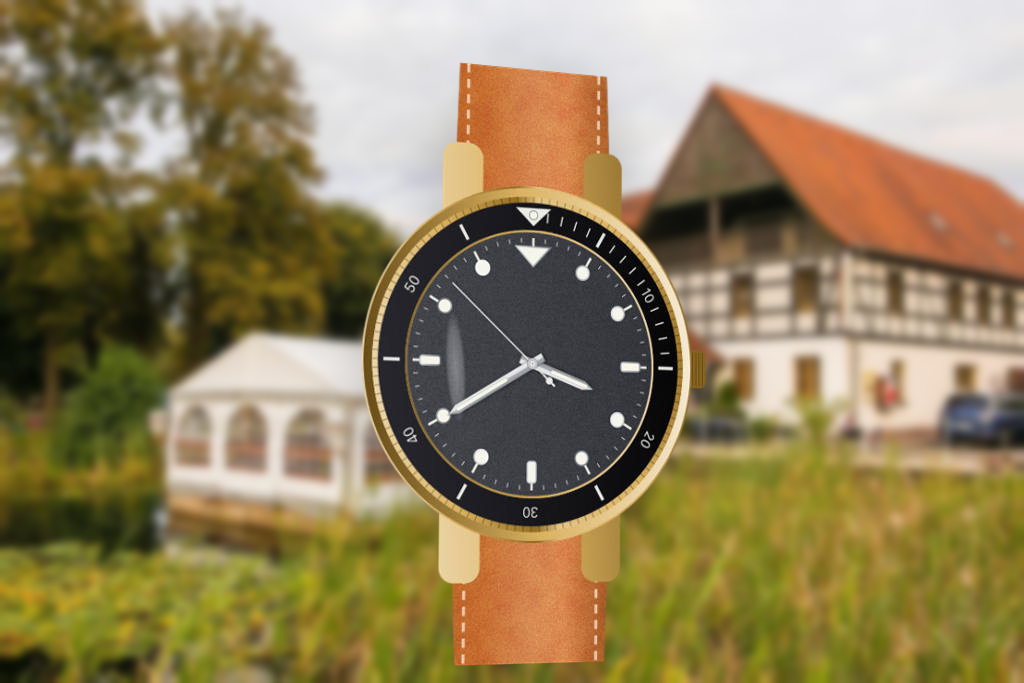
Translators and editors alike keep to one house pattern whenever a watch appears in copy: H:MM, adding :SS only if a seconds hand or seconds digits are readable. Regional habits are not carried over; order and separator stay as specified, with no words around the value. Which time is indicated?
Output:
3:39:52
